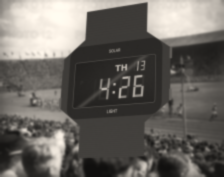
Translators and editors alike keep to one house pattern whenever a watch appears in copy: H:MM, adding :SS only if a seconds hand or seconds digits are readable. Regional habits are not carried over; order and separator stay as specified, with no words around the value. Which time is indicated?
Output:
4:26
